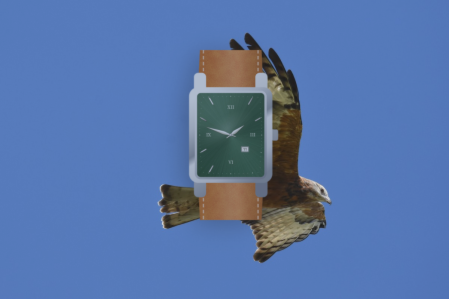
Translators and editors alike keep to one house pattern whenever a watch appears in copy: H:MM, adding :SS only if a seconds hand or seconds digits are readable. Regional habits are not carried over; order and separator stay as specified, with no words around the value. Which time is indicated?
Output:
1:48
